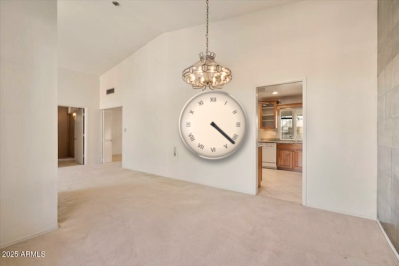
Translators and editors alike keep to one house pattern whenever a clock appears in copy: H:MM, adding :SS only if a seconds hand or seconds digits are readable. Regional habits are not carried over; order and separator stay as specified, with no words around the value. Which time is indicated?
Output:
4:22
